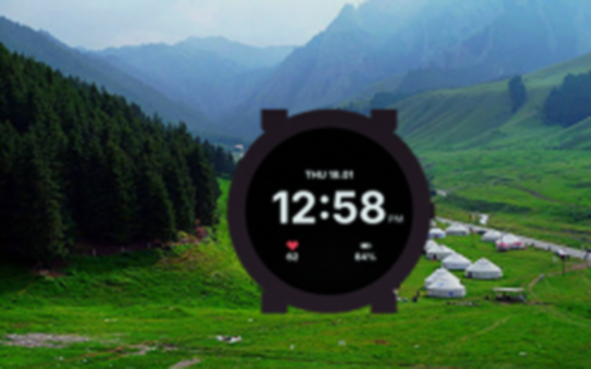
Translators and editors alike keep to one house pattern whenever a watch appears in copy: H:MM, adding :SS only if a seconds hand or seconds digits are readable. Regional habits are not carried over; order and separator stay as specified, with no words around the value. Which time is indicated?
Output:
12:58
